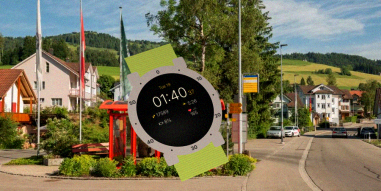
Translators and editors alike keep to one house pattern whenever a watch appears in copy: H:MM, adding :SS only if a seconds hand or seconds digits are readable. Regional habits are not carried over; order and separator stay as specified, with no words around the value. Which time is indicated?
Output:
1:40
